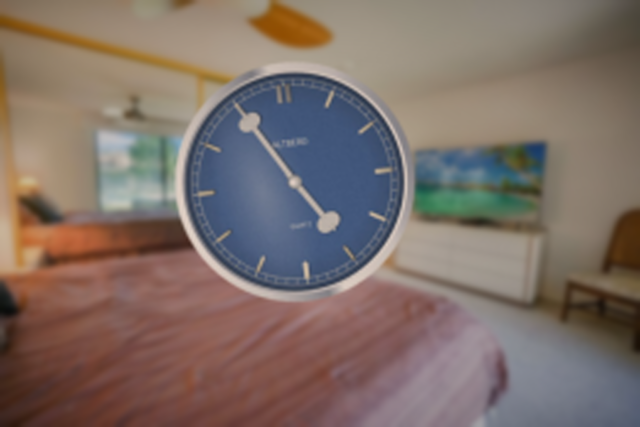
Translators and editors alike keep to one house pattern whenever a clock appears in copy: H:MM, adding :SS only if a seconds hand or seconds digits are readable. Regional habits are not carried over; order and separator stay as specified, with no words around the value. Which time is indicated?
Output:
4:55
